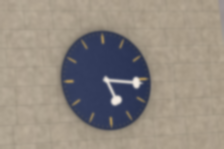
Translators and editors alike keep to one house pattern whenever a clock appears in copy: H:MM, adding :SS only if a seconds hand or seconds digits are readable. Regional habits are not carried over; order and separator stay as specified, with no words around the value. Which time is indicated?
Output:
5:16
